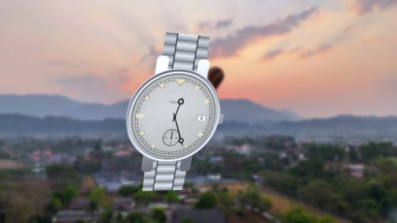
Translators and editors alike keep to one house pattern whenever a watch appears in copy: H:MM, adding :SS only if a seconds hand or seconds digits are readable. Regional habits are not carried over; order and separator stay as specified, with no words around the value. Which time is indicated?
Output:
12:26
